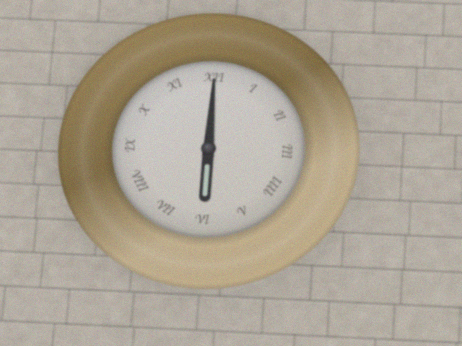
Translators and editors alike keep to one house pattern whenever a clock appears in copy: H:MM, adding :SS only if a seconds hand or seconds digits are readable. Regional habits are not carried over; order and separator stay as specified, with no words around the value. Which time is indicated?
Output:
6:00
